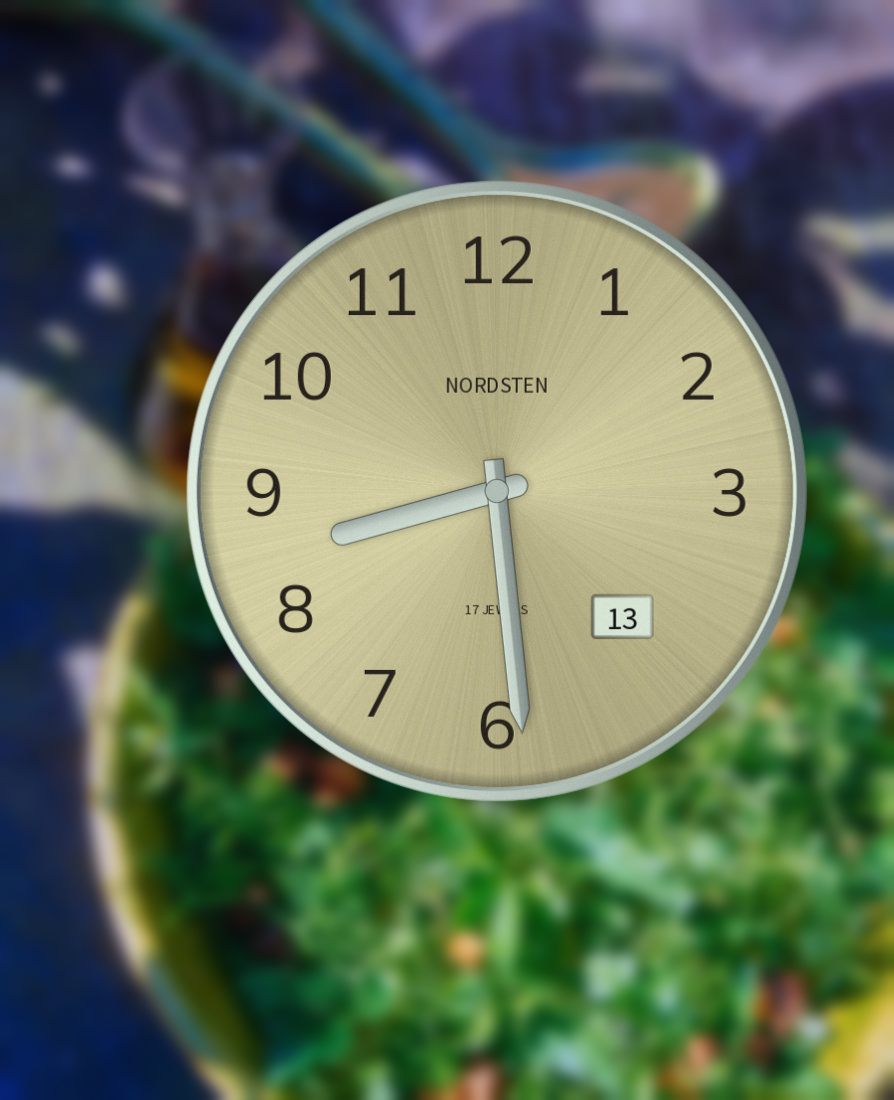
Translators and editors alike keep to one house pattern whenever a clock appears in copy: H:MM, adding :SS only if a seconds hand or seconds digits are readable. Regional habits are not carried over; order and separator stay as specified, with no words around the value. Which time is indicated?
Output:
8:29
